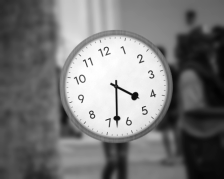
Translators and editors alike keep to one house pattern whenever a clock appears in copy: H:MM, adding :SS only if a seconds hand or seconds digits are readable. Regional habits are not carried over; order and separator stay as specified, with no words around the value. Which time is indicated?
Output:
4:33
